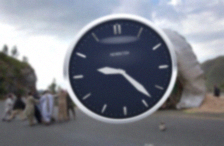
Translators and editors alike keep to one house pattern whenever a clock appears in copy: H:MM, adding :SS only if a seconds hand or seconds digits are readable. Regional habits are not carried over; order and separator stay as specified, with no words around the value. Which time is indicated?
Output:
9:23
